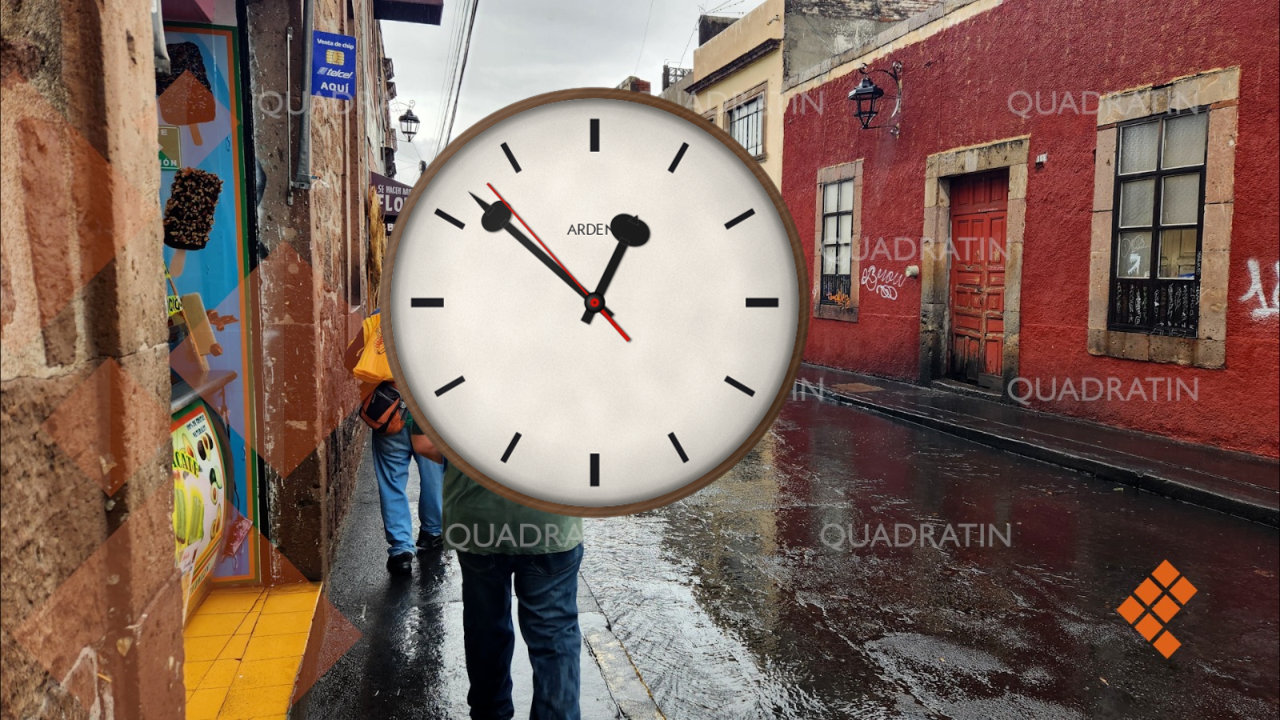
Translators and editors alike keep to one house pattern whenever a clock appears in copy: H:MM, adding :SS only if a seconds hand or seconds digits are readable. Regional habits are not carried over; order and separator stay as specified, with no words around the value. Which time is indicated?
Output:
12:51:53
